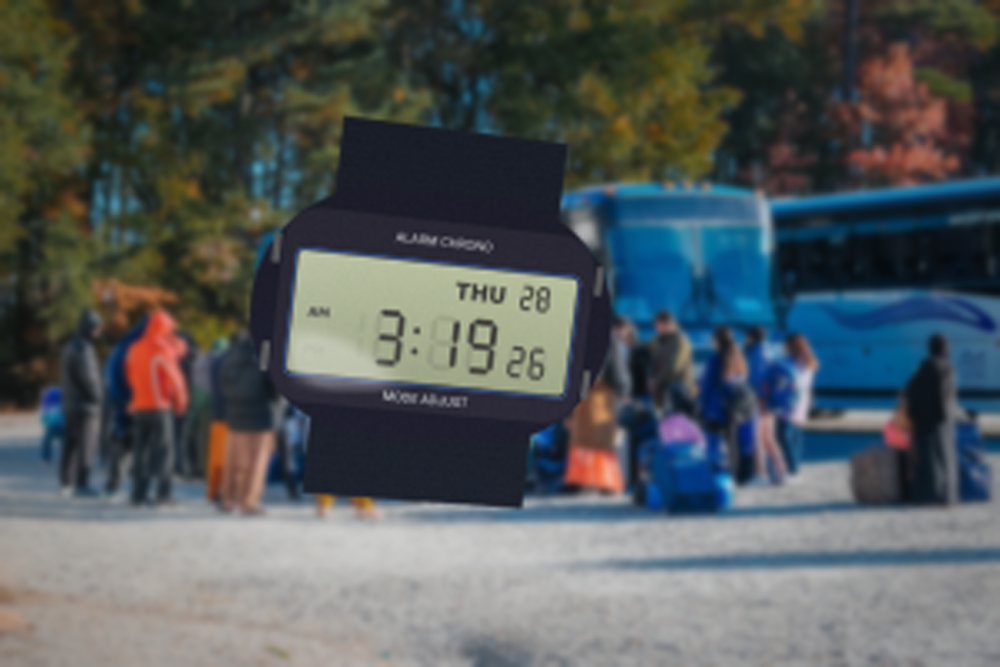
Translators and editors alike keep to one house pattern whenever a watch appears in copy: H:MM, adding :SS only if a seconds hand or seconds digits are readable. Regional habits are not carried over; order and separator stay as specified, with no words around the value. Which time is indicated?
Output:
3:19:26
